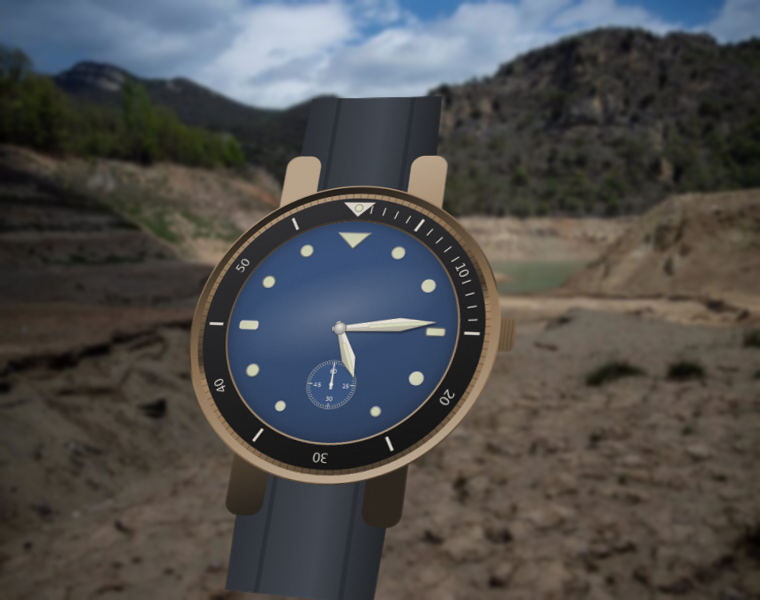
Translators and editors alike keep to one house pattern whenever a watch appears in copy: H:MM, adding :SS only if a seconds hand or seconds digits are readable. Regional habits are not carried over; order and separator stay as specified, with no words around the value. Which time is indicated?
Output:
5:14
